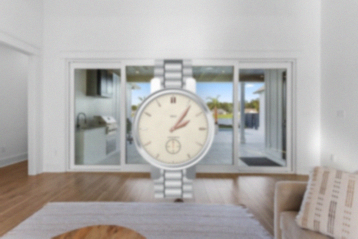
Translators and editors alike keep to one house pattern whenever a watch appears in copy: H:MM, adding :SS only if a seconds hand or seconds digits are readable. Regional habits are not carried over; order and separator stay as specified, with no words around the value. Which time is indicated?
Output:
2:06
